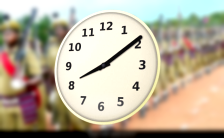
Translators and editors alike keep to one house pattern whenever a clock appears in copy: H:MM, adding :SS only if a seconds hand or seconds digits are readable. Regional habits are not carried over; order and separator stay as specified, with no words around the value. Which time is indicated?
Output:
8:09
